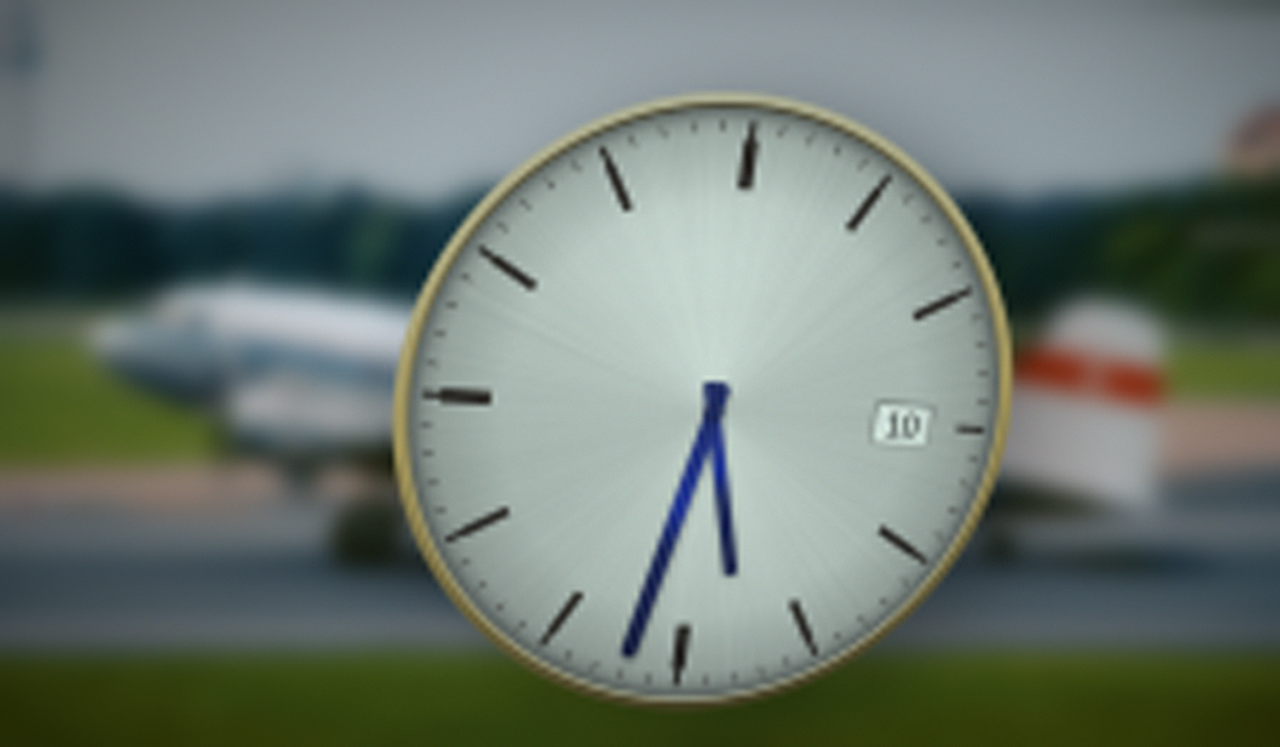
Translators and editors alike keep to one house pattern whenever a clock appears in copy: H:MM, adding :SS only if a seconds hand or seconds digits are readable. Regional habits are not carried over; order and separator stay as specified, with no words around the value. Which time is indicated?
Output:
5:32
